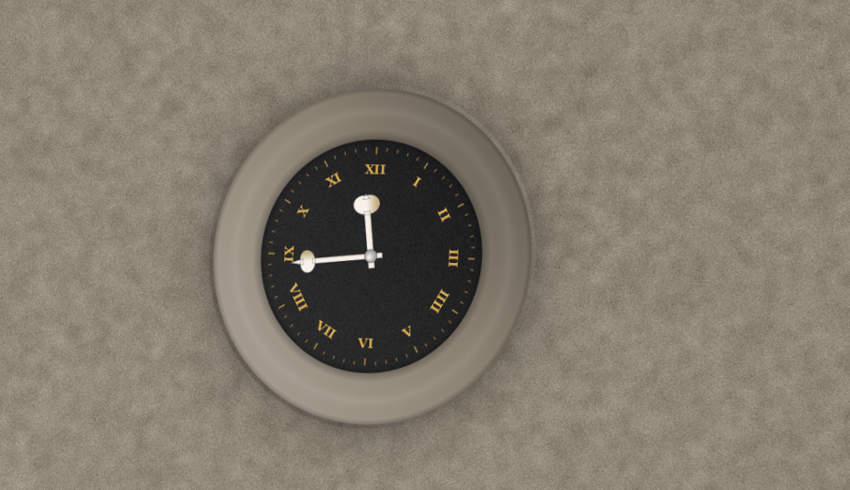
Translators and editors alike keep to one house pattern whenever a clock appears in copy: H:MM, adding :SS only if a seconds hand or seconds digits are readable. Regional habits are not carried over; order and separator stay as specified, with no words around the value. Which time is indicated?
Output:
11:44
